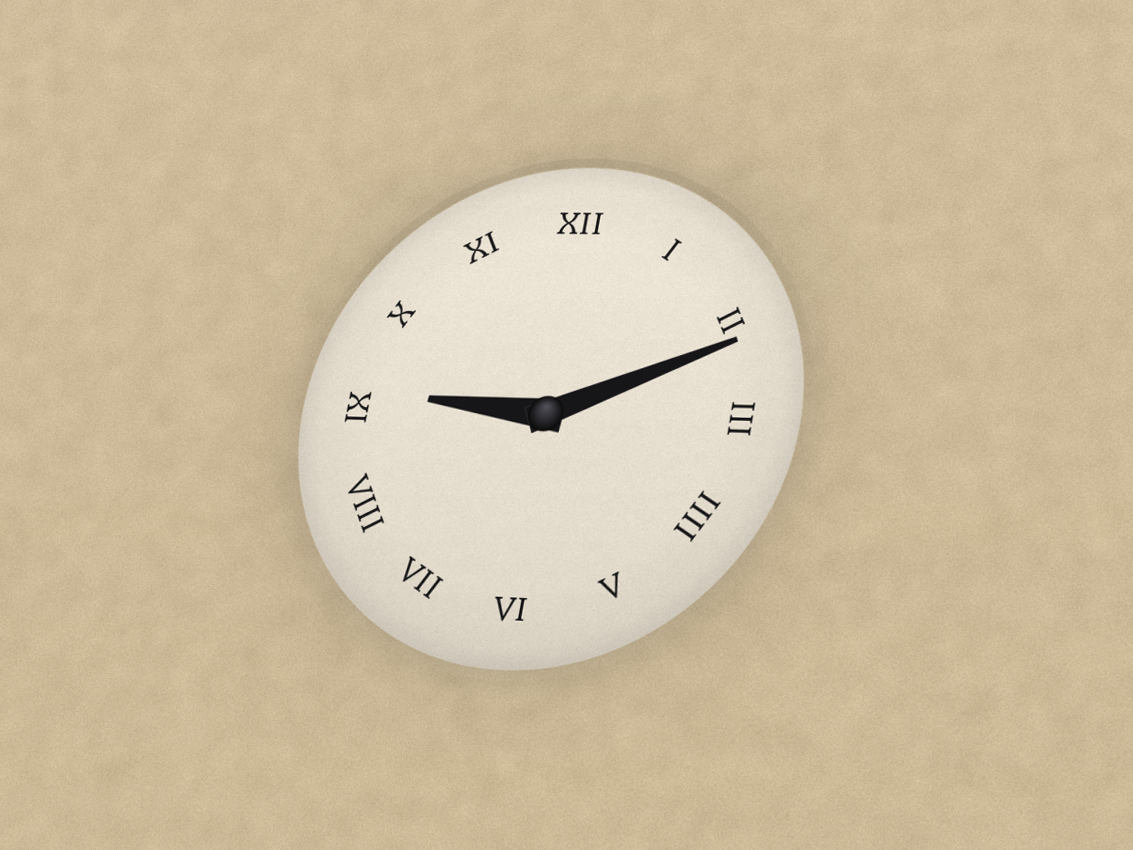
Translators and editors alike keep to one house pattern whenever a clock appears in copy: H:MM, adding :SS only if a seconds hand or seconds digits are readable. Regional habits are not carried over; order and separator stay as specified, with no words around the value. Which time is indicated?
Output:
9:11
